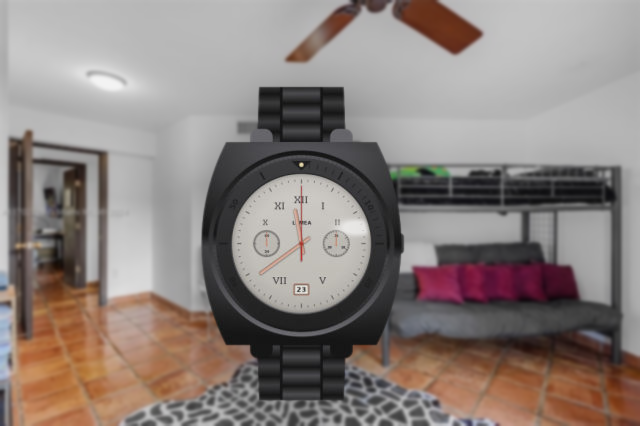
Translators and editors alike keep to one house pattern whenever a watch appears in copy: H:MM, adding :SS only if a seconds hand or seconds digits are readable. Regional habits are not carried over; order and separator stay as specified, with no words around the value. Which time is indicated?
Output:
11:39
